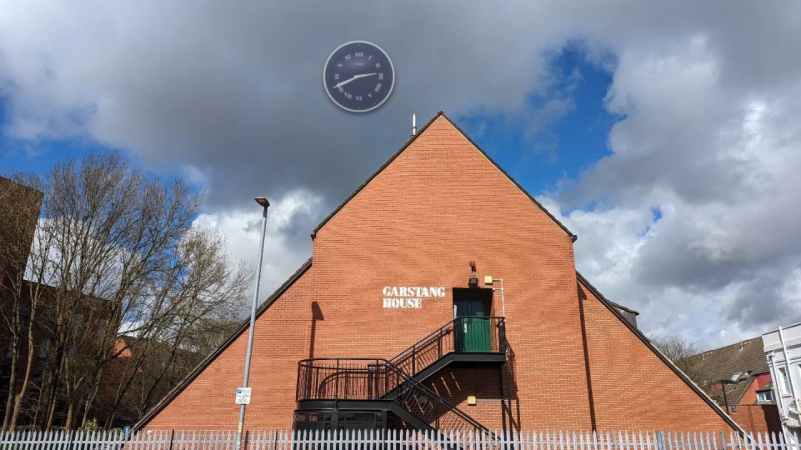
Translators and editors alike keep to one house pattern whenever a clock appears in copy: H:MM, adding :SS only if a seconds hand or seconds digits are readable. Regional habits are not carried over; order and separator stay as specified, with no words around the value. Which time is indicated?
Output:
2:41
